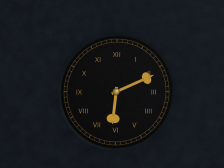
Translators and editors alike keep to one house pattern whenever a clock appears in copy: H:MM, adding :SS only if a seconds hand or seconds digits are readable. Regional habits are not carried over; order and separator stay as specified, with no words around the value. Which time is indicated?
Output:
6:11
